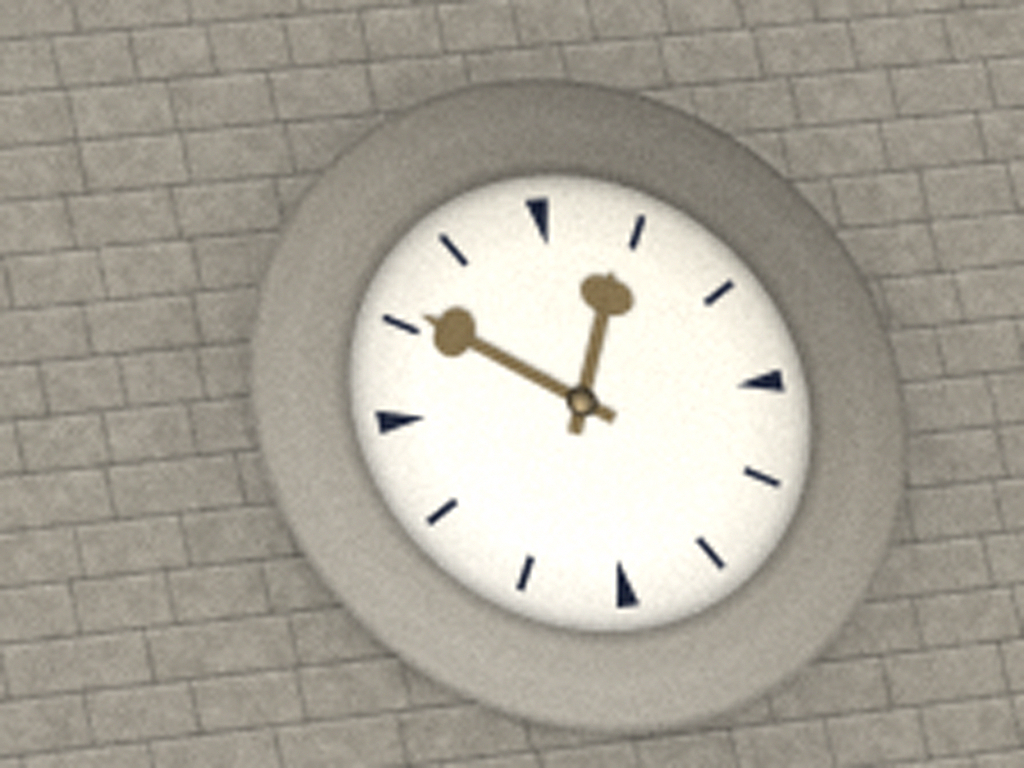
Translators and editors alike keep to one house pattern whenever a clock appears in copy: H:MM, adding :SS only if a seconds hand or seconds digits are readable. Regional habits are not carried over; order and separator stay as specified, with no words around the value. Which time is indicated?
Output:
12:51
